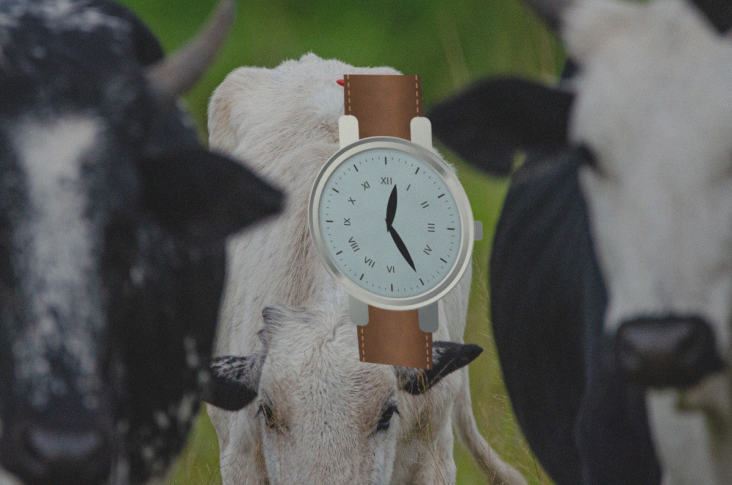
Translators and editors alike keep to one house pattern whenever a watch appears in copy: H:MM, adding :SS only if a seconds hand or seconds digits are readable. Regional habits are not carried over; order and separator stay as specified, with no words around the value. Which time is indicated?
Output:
12:25
